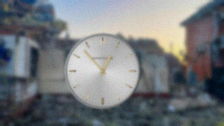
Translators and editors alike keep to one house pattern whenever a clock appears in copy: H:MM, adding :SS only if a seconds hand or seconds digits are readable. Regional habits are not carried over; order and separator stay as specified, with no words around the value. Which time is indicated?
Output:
12:53
